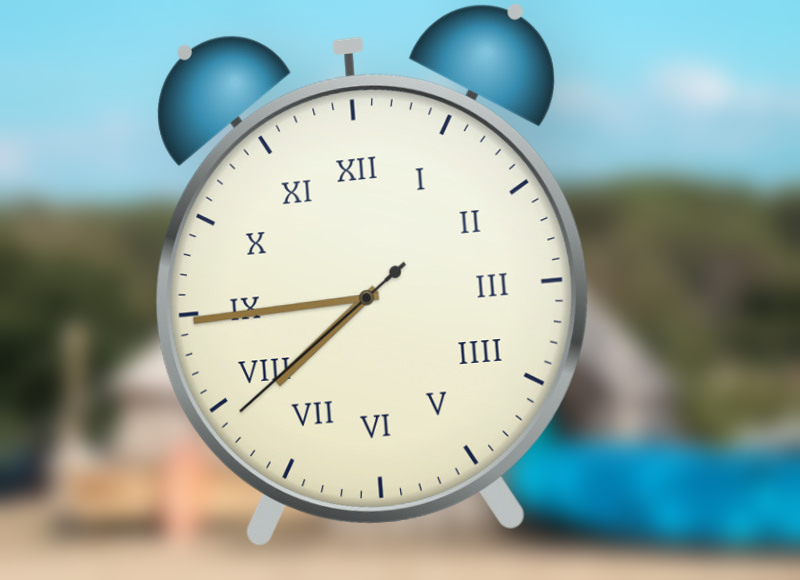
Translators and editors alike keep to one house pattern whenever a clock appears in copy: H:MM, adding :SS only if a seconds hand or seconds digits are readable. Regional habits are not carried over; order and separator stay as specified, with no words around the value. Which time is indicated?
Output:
7:44:39
